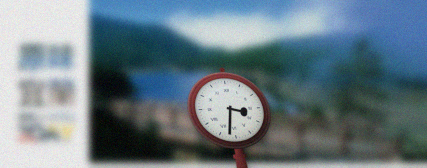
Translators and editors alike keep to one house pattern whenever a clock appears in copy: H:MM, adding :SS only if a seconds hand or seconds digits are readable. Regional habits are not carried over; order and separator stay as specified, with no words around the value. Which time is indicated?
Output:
3:32
